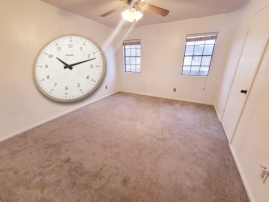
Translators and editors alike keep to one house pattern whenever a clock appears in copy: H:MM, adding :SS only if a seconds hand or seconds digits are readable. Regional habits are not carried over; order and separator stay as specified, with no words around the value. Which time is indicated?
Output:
10:12
